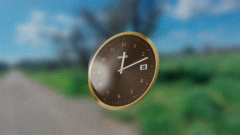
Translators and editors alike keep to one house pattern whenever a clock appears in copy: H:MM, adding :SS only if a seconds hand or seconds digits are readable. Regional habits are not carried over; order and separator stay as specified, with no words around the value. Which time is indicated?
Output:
12:12
